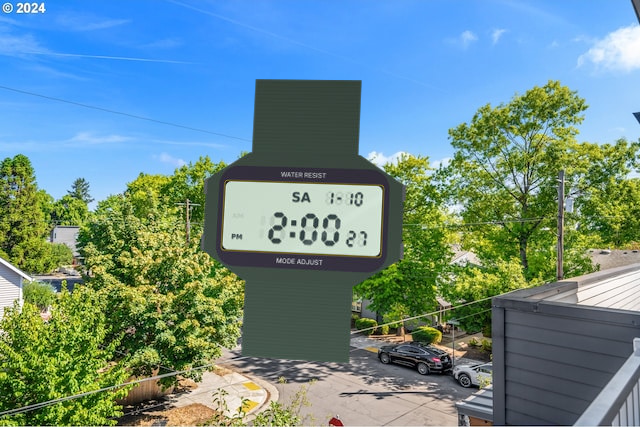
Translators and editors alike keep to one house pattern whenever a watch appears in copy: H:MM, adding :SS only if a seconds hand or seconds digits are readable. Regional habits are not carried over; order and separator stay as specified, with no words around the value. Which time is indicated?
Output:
2:00:27
